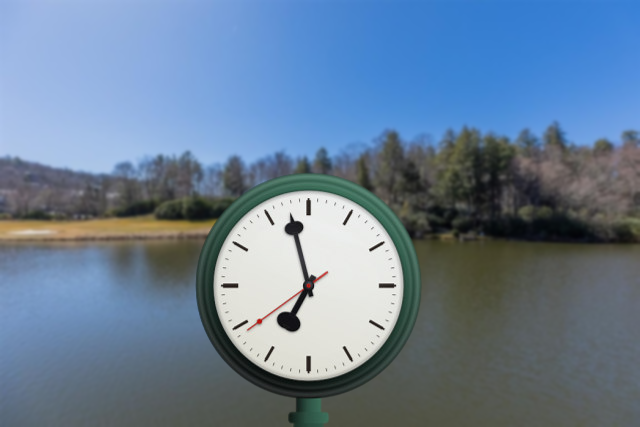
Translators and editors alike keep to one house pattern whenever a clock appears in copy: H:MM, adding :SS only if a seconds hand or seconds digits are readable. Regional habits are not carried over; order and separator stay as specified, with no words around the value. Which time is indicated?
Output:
6:57:39
